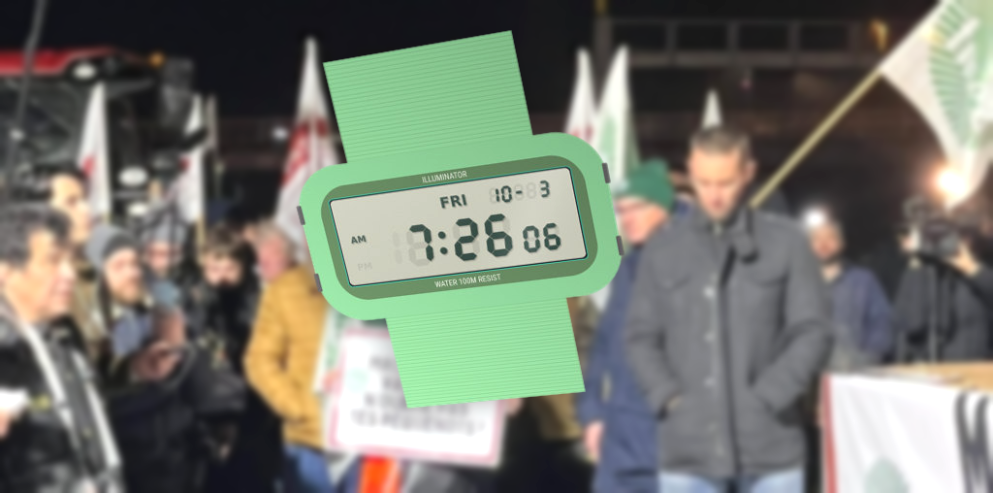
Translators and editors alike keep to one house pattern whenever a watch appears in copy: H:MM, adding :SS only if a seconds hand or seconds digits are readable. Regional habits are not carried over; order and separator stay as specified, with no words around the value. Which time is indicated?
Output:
7:26:06
